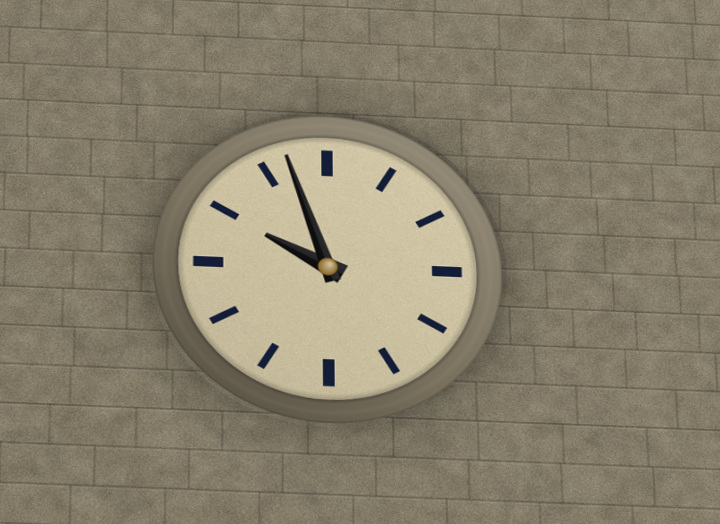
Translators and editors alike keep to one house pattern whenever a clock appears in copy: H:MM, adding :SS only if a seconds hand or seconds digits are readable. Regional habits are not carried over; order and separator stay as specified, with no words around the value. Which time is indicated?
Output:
9:57
